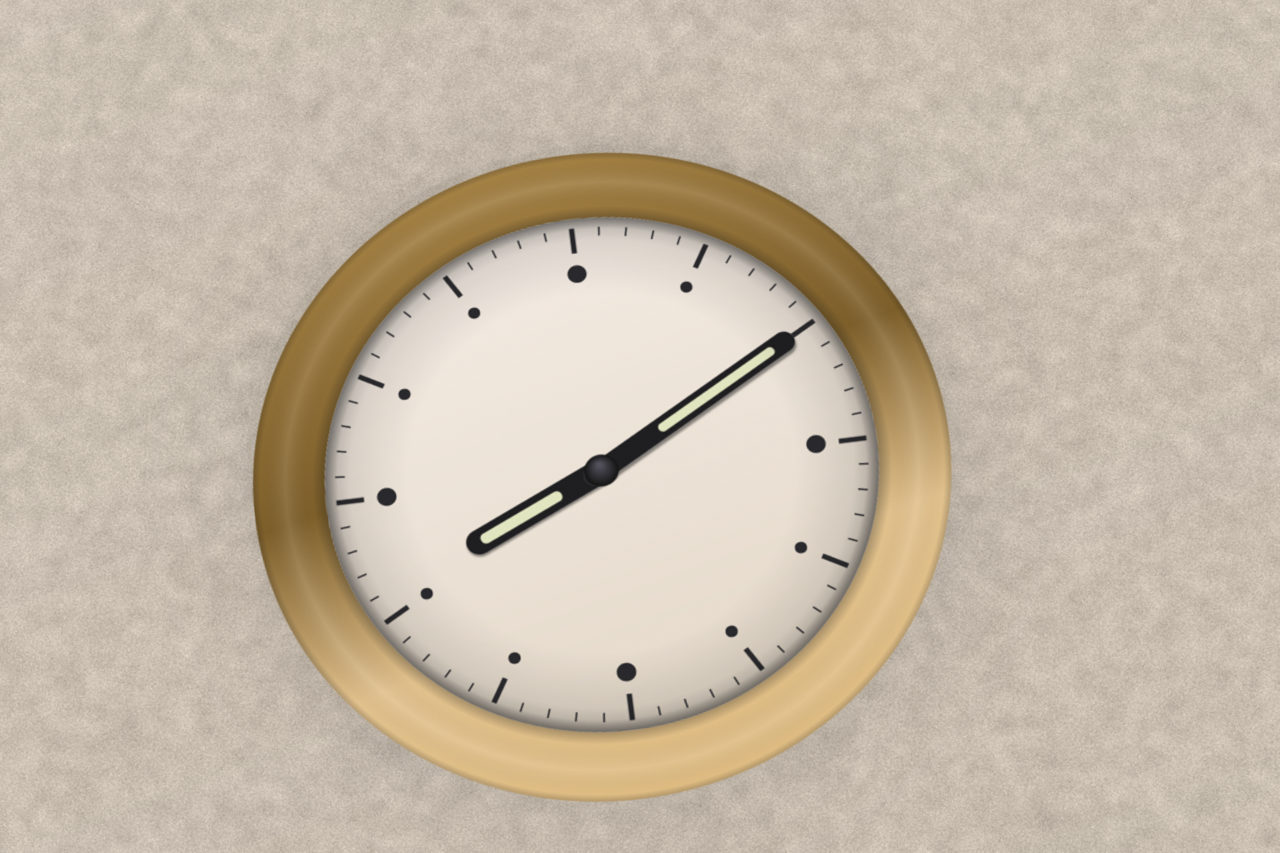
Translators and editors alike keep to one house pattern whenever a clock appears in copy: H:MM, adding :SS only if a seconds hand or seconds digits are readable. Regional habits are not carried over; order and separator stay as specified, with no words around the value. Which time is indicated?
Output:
8:10
